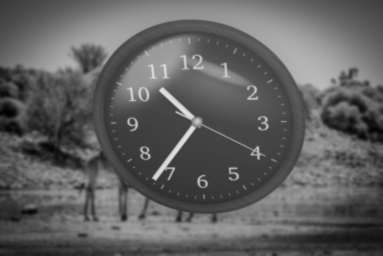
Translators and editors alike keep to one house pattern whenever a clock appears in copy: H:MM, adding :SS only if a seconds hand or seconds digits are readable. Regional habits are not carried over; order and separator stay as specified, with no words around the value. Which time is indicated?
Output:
10:36:20
